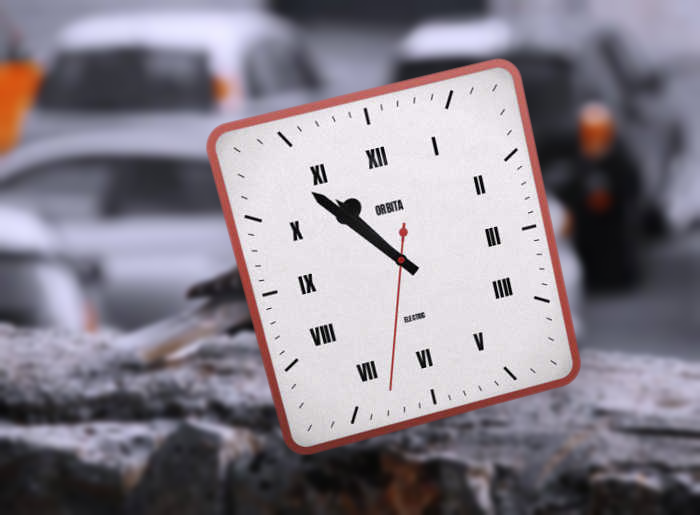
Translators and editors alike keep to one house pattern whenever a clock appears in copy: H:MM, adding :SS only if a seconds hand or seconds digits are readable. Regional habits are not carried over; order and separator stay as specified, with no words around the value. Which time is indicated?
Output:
10:53:33
